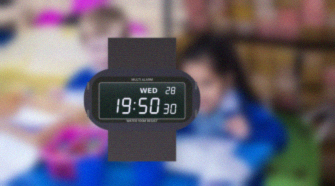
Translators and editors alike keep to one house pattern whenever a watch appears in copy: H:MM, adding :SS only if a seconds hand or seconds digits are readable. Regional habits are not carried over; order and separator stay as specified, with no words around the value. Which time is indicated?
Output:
19:50:30
